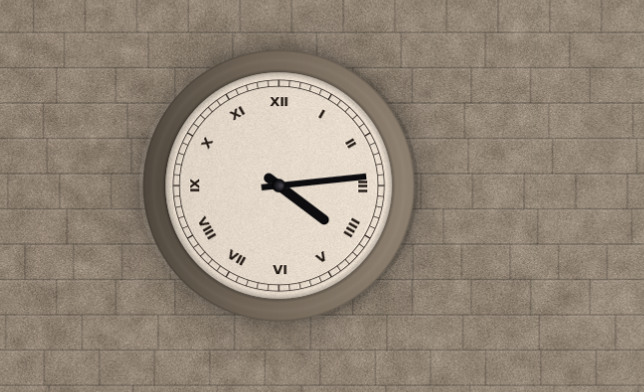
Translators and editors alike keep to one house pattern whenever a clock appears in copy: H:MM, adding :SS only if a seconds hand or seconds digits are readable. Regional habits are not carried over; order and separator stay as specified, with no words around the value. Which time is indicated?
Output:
4:14
